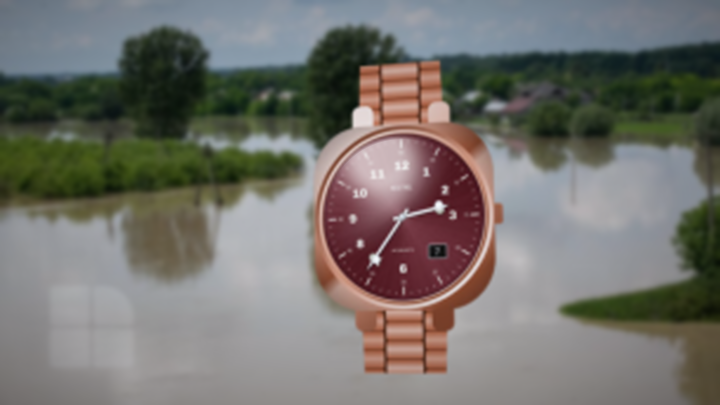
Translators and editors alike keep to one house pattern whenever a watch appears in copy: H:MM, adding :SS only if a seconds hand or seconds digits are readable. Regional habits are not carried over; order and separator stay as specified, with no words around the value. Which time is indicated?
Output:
2:36
